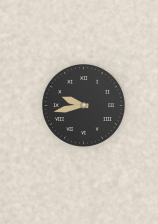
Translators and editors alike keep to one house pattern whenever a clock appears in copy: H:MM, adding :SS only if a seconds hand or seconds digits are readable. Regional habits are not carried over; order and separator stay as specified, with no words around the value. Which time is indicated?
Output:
9:43
